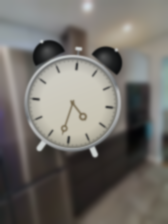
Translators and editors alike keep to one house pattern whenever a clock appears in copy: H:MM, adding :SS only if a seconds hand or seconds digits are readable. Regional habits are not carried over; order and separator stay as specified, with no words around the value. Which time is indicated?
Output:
4:32
